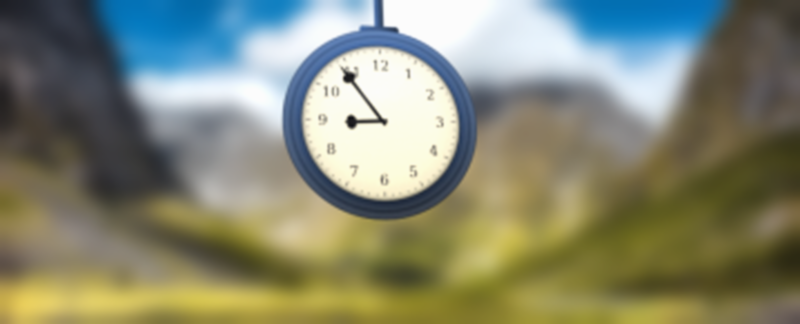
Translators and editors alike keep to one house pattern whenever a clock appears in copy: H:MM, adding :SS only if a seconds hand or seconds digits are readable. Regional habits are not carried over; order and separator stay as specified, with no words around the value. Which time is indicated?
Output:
8:54
